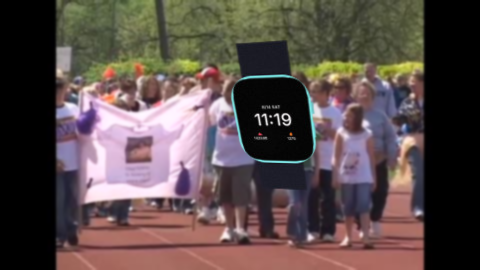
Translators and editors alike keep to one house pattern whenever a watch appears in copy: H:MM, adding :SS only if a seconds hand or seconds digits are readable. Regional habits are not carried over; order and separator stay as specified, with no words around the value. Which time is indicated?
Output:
11:19
